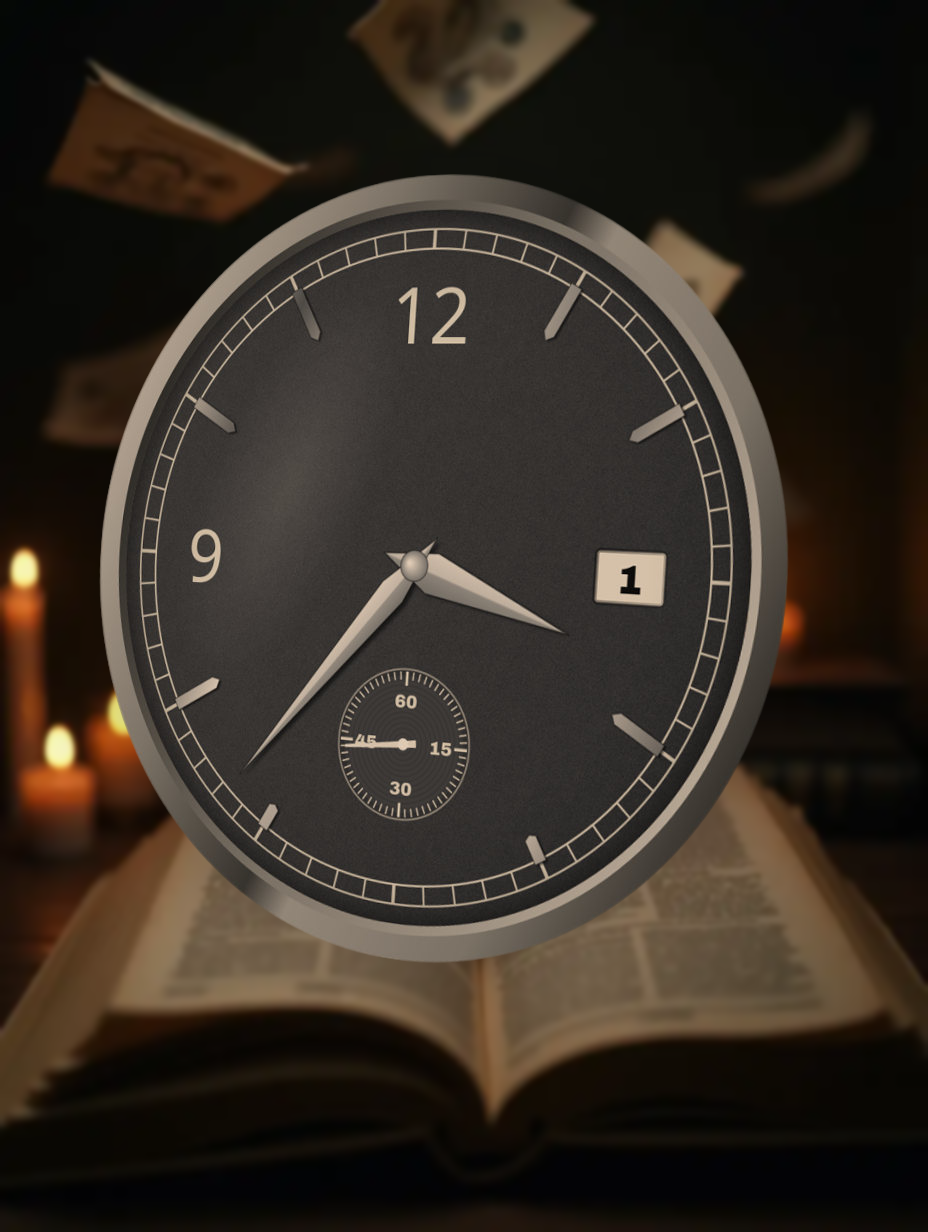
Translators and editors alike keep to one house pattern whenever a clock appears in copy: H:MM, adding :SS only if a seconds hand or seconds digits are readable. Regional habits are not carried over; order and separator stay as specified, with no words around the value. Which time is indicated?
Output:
3:36:44
